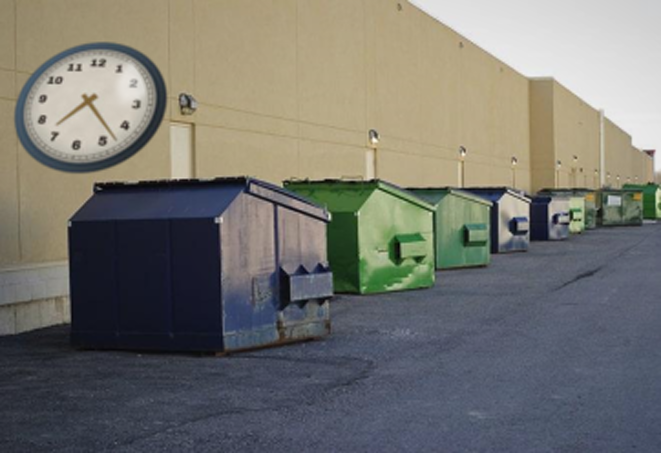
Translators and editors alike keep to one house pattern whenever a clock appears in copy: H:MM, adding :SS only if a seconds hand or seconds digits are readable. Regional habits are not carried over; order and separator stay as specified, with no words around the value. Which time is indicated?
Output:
7:23
